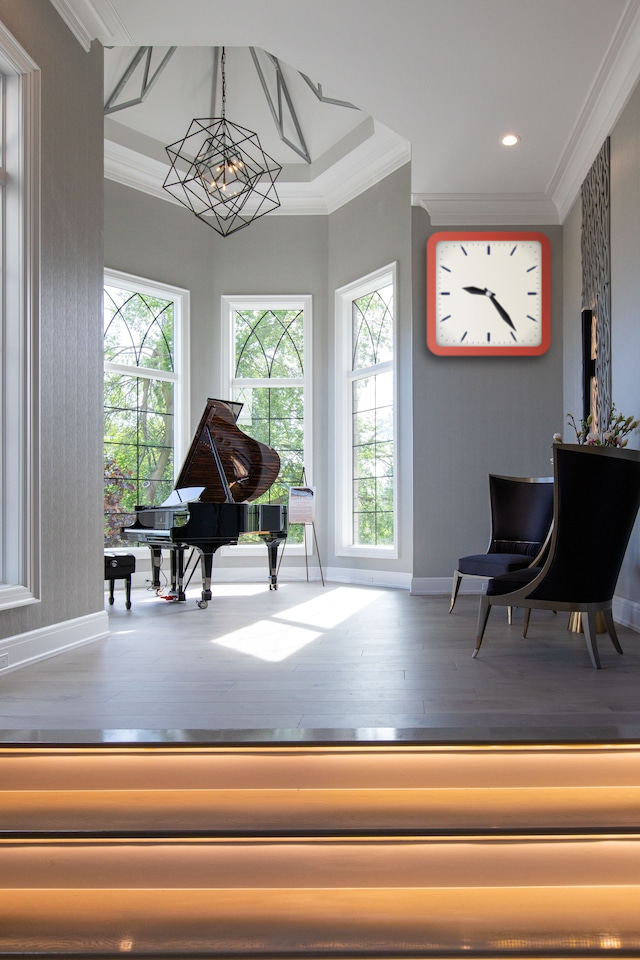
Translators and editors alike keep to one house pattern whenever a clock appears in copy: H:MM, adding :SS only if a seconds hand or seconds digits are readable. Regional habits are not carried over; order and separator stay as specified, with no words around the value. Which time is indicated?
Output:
9:24
